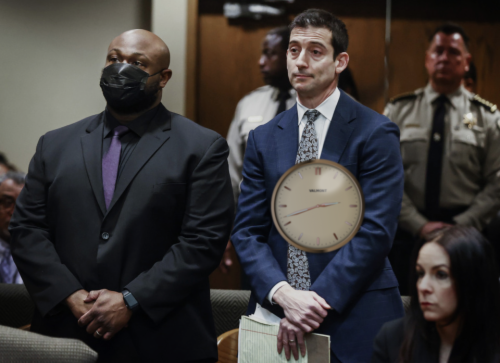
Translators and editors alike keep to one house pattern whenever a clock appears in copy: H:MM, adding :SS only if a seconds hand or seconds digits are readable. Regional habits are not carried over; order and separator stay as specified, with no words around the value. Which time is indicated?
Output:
2:42
